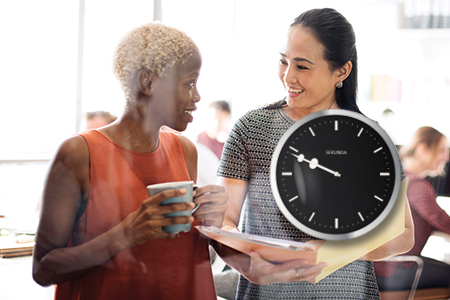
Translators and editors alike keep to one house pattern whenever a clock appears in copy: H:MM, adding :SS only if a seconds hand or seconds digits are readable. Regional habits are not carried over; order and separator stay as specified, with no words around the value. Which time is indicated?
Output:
9:49
